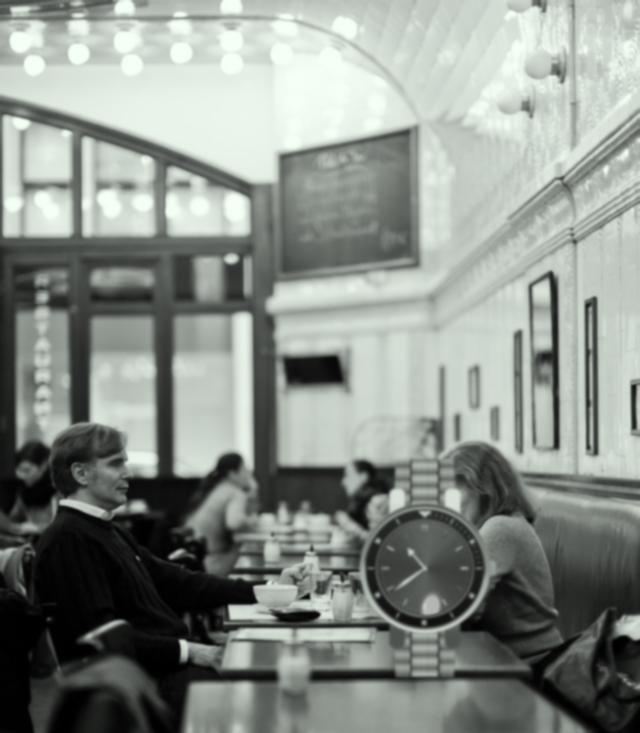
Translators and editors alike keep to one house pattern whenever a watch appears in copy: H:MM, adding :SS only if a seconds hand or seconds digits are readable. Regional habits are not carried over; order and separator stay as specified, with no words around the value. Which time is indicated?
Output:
10:39
